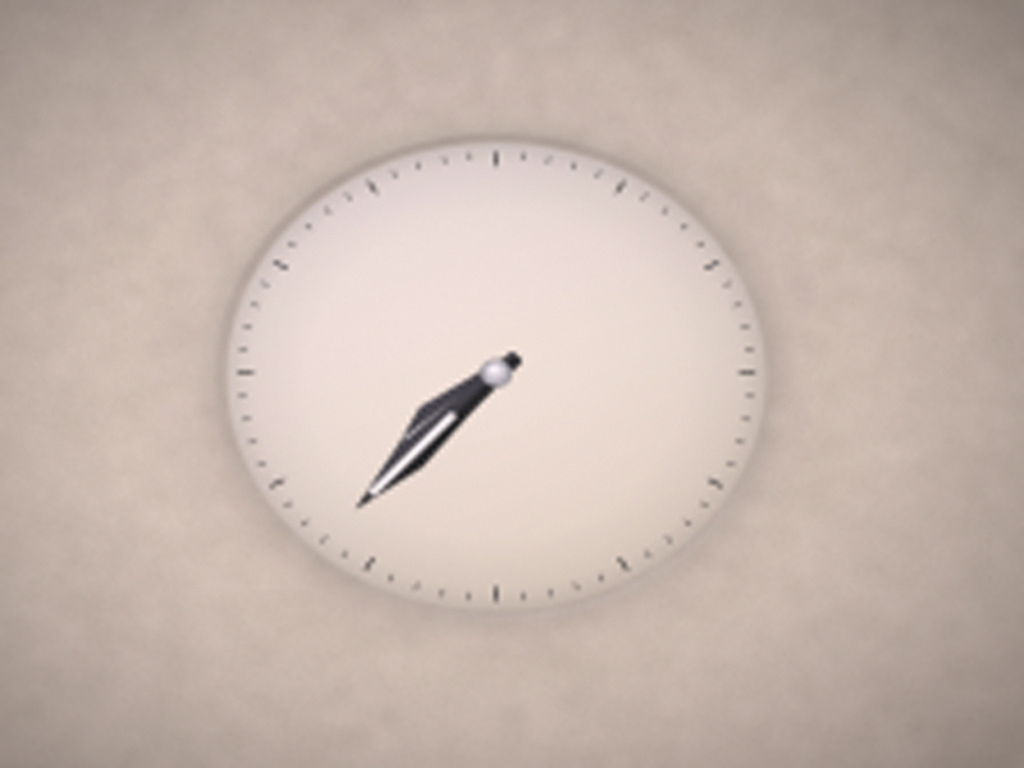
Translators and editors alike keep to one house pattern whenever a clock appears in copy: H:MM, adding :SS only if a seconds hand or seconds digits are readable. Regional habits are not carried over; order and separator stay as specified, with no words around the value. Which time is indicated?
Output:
7:37
